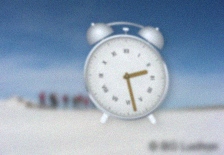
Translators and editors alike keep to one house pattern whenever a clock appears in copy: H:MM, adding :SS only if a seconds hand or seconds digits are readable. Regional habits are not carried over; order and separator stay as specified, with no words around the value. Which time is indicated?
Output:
2:28
